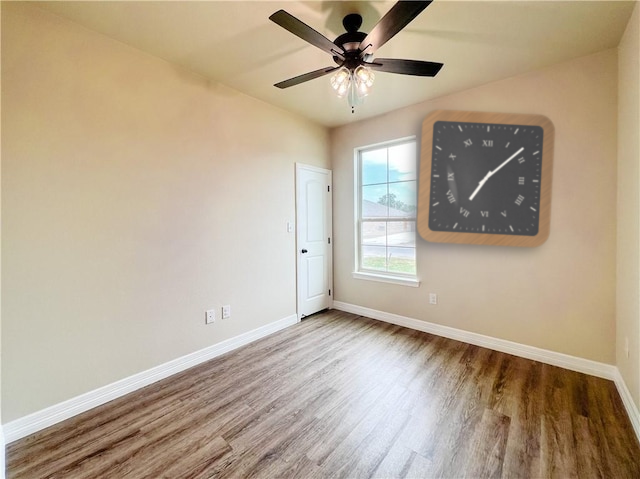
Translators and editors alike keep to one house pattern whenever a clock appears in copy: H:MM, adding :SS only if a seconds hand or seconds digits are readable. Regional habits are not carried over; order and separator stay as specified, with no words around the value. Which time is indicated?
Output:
7:08
